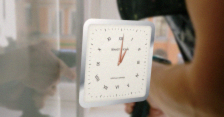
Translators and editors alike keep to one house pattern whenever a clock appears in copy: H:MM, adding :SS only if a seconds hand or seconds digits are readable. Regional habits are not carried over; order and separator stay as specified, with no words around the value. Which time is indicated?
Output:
1:01
